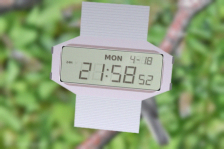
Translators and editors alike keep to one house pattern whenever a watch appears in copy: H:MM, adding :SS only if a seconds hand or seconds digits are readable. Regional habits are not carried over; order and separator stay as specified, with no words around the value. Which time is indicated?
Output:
21:58:52
